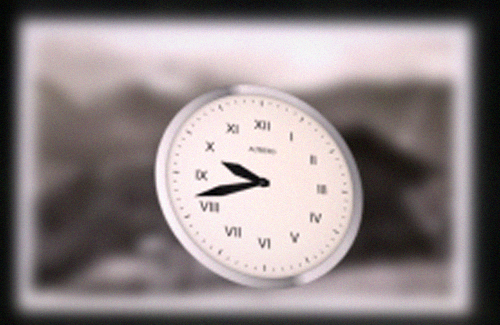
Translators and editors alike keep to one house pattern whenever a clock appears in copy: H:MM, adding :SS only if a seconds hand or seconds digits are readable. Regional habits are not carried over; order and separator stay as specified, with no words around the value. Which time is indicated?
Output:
9:42
